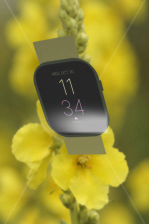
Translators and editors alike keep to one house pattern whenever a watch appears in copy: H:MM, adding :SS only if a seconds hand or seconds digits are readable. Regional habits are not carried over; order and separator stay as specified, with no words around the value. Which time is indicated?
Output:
11:34
